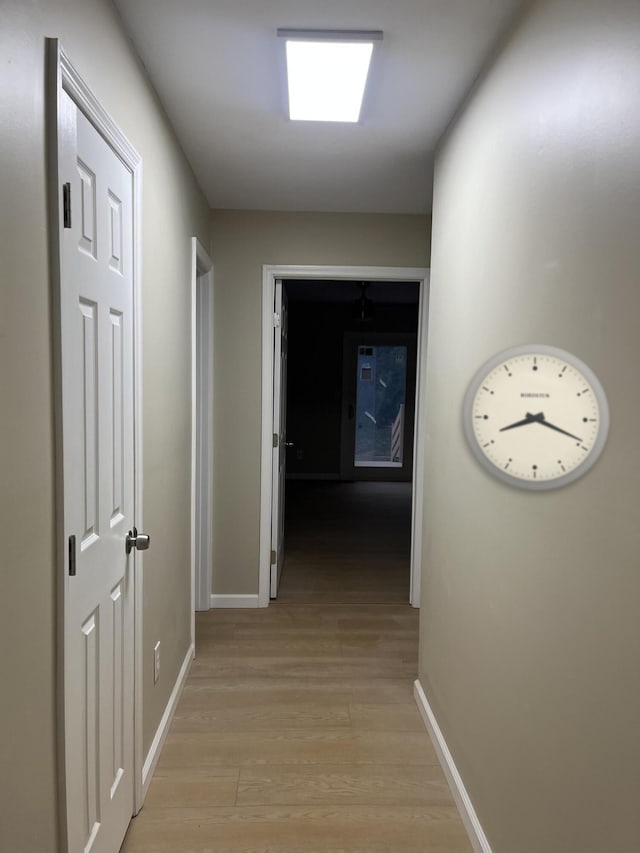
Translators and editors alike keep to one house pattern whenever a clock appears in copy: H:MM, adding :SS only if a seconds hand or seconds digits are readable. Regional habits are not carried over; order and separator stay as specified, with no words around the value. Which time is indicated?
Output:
8:19
